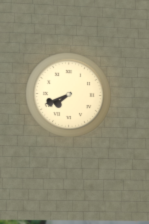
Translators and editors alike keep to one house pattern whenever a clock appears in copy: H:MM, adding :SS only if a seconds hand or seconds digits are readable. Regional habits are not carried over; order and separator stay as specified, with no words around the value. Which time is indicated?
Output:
7:41
